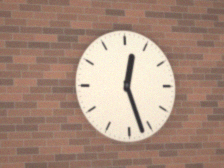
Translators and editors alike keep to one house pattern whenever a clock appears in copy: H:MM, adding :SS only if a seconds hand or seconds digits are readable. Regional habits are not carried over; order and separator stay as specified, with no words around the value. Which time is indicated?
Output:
12:27
